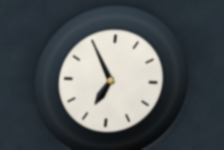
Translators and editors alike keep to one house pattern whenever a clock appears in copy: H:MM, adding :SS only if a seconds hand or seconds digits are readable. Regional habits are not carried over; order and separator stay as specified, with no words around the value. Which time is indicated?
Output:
6:55
